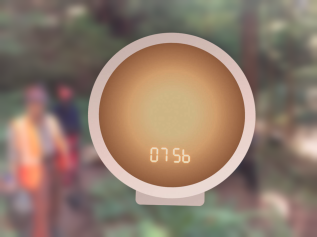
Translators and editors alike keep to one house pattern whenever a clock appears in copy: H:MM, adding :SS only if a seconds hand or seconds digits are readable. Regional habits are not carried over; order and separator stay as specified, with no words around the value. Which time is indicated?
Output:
7:56
